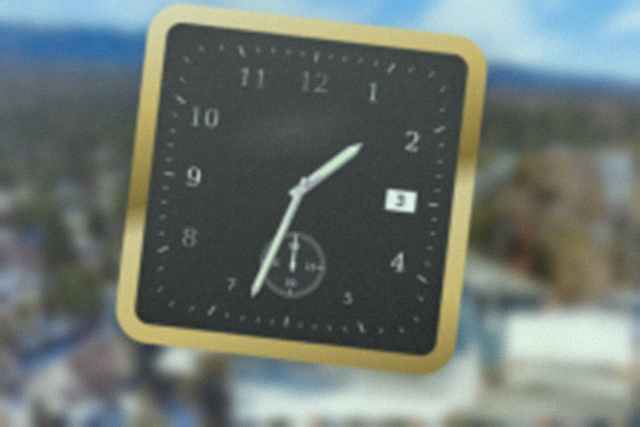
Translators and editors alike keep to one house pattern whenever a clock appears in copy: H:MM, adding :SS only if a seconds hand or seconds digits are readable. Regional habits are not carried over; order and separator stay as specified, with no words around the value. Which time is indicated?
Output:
1:33
